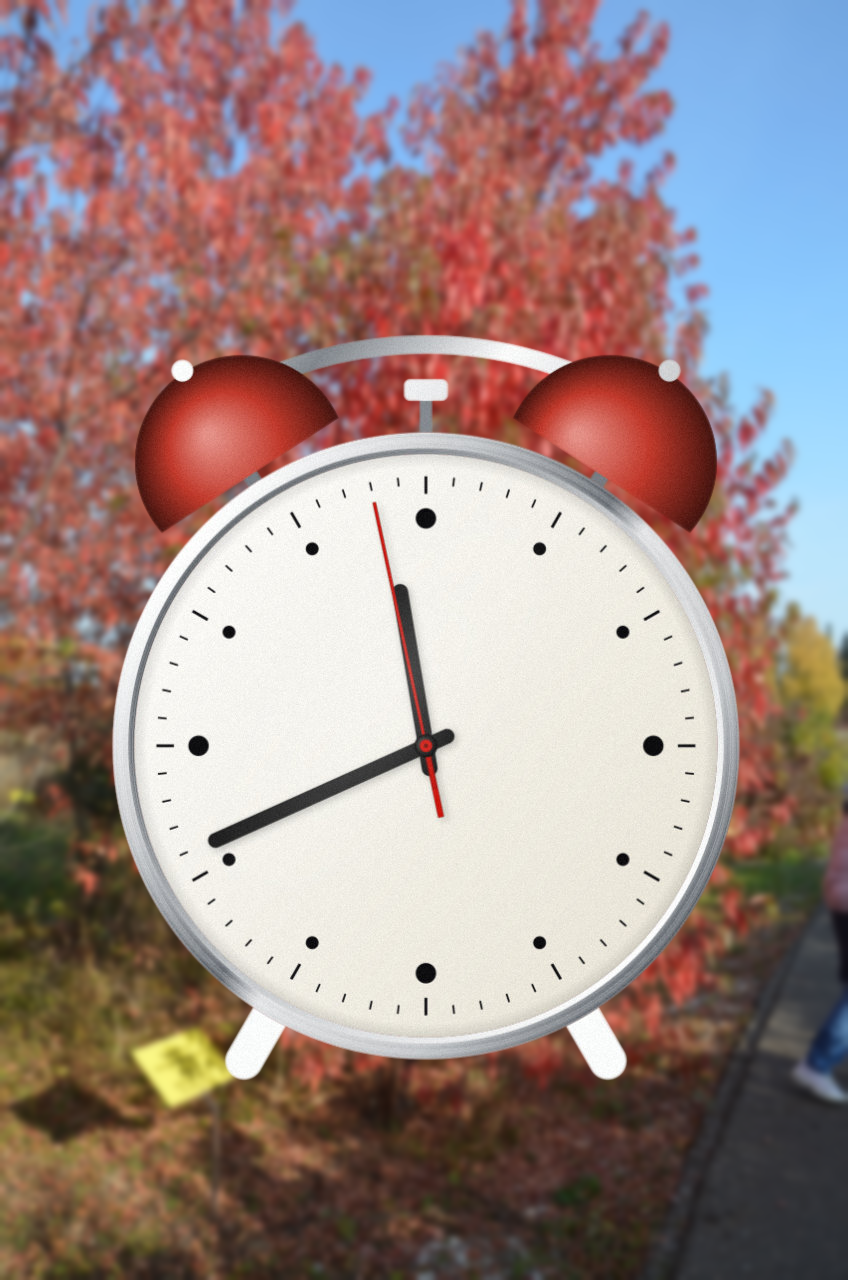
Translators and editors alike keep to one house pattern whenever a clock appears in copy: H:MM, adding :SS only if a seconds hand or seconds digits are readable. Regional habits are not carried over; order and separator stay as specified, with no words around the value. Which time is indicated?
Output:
11:40:58
